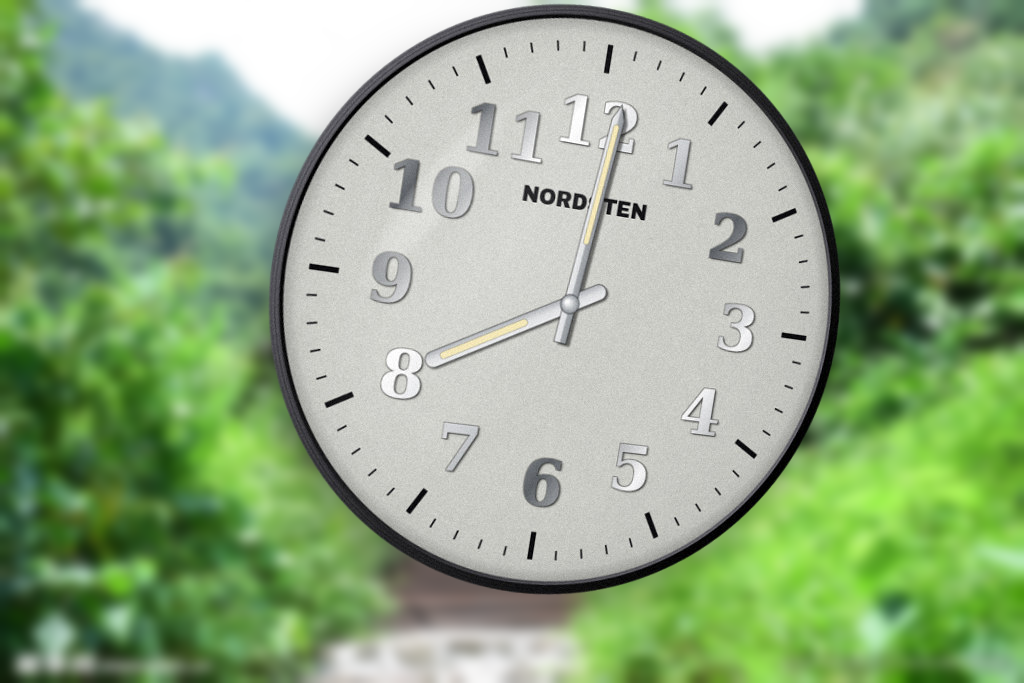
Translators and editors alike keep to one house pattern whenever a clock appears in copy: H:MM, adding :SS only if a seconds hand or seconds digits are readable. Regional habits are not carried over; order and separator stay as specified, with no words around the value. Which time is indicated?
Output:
8:01
